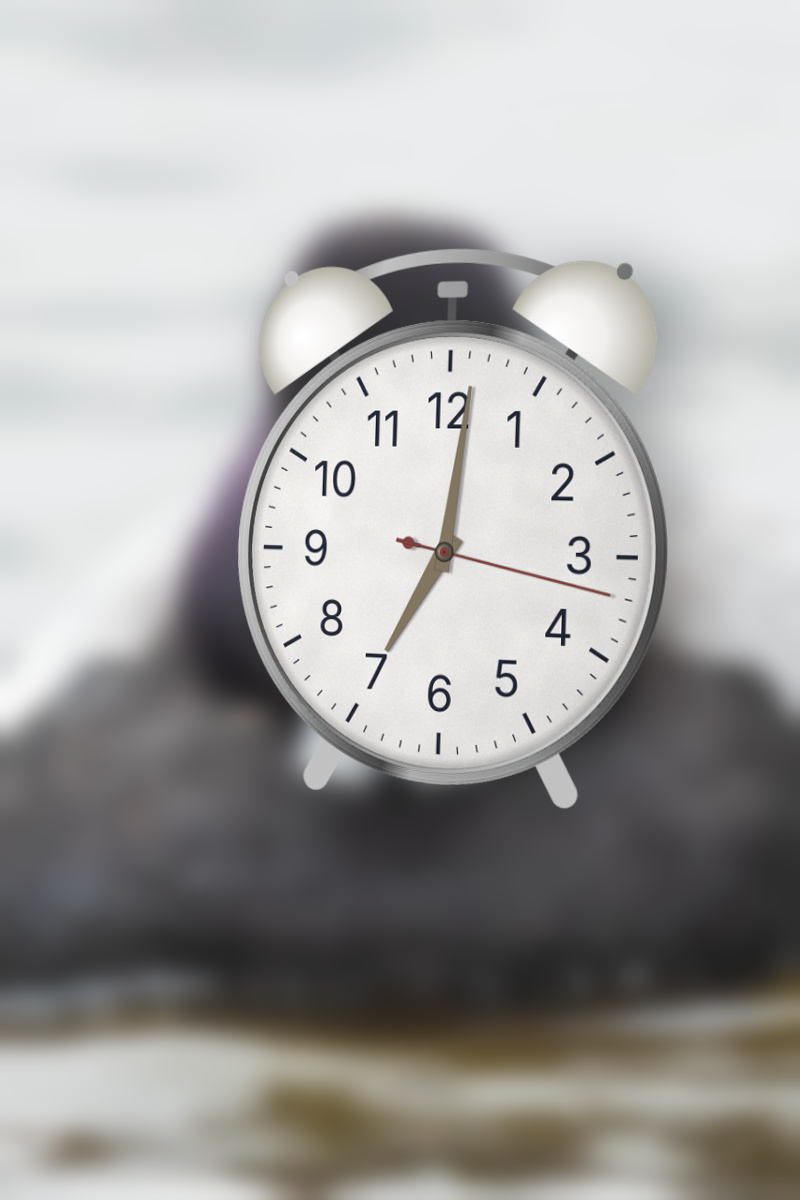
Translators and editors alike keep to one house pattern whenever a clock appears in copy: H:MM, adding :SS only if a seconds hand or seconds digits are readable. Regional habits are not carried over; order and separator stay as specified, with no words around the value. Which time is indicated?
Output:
7:01:17
